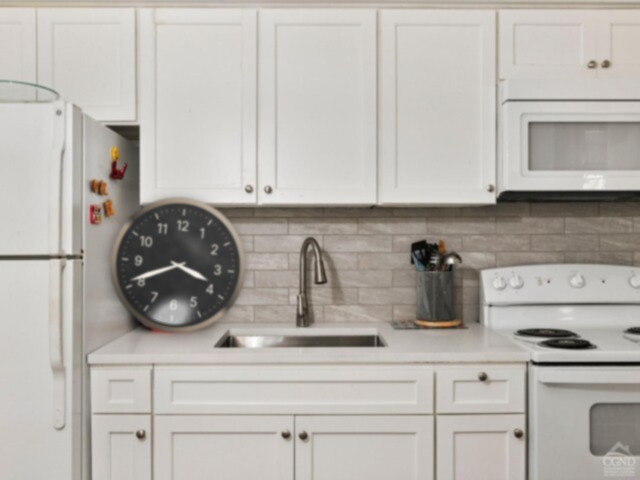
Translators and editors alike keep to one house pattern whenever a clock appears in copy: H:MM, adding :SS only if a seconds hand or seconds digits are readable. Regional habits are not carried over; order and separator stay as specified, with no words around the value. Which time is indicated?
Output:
3:41
